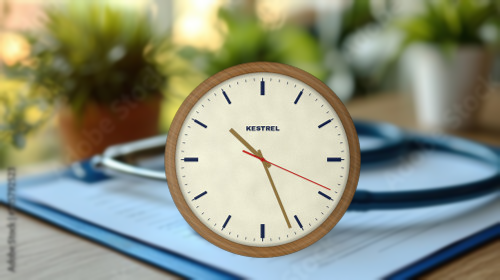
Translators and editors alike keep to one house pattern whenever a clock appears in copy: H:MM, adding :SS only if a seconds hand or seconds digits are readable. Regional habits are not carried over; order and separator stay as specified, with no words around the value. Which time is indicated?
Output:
10:26:19
